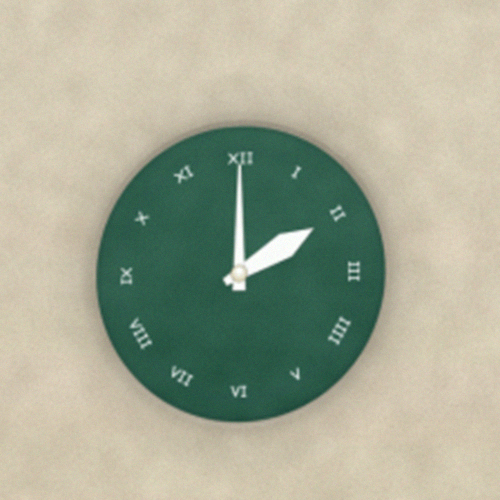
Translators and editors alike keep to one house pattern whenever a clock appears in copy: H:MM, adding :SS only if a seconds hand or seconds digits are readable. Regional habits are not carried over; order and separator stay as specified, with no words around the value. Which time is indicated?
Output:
2:00
